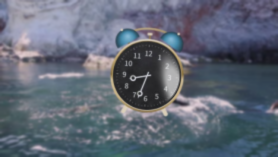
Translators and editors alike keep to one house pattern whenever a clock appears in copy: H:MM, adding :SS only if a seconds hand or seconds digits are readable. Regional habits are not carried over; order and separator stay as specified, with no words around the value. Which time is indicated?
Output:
8:33
